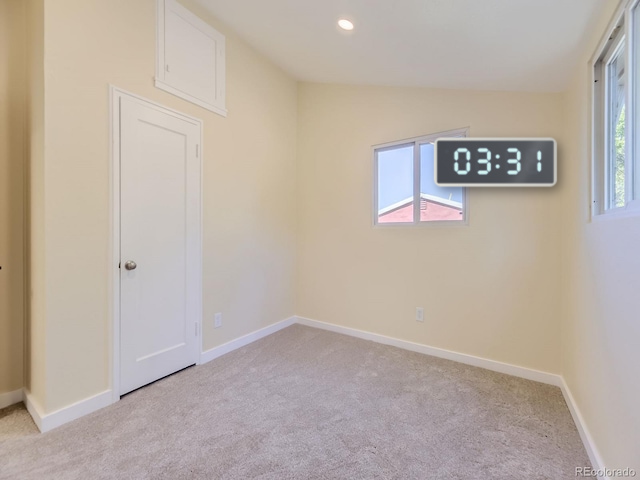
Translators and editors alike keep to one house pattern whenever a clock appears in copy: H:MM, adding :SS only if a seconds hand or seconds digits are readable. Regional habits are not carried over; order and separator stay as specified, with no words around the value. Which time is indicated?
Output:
3:31
